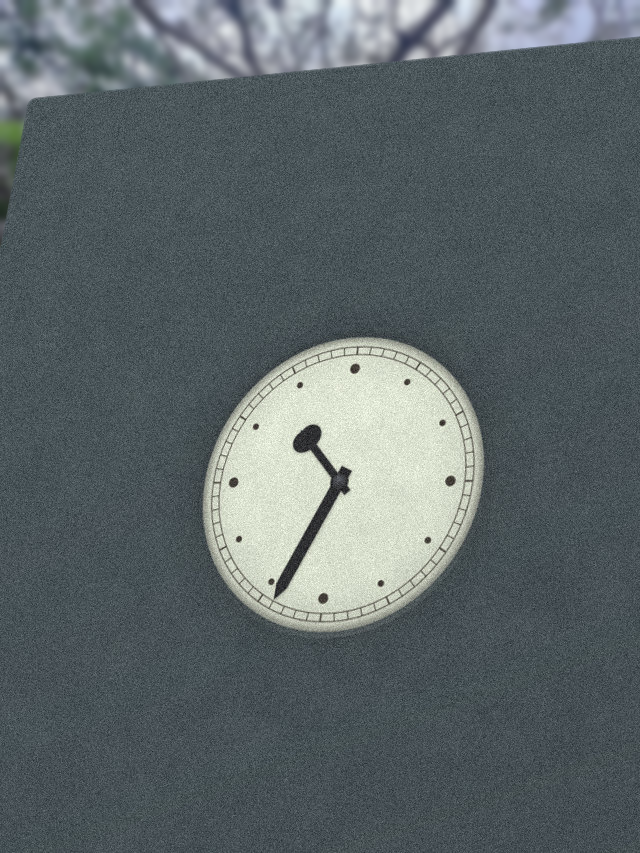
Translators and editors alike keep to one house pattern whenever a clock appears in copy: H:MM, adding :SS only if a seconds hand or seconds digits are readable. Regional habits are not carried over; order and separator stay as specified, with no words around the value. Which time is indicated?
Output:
10:34
